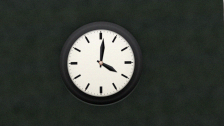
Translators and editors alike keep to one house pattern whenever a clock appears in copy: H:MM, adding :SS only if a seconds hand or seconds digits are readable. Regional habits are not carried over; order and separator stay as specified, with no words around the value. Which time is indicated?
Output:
4:01
